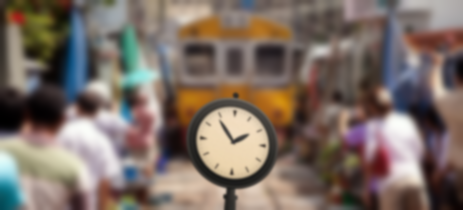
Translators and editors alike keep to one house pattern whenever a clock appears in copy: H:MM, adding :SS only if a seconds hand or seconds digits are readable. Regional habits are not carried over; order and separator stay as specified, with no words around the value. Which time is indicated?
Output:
1:54
